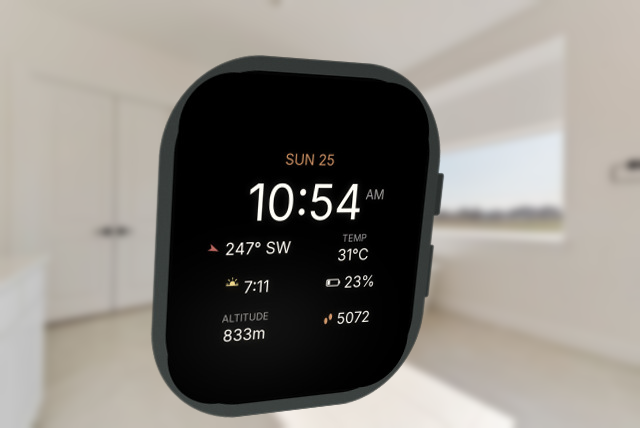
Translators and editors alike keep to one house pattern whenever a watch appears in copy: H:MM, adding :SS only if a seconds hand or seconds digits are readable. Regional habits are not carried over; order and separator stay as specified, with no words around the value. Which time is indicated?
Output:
10:54
